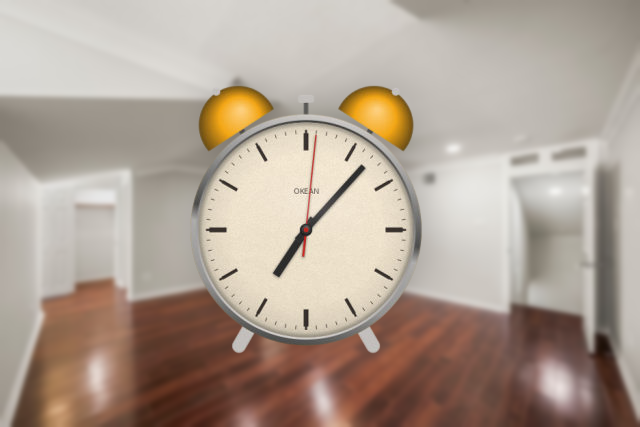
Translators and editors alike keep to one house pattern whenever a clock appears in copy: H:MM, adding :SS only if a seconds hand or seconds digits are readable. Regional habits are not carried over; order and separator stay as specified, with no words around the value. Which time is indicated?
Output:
7:07:01
